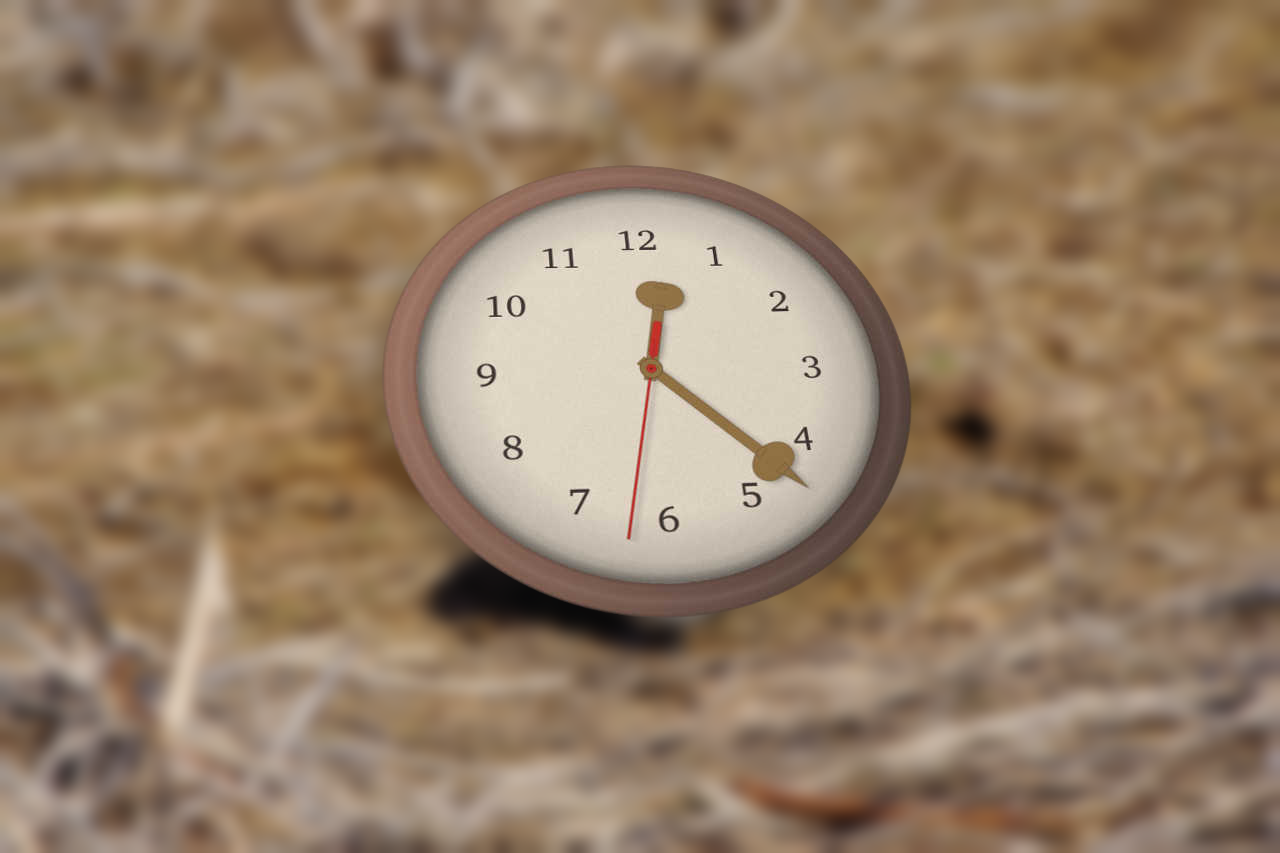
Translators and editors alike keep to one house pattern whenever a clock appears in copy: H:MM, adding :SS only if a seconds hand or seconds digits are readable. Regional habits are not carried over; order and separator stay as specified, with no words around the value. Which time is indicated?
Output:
12:22:32
